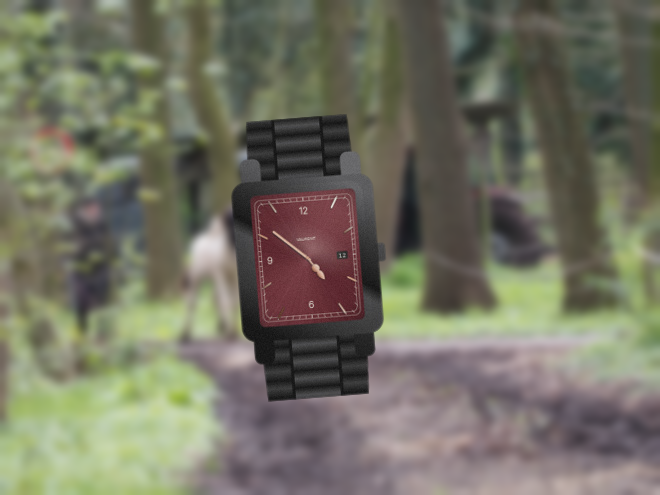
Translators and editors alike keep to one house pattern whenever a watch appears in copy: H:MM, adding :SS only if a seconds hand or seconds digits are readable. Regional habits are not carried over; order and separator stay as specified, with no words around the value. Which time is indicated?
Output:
4:52
